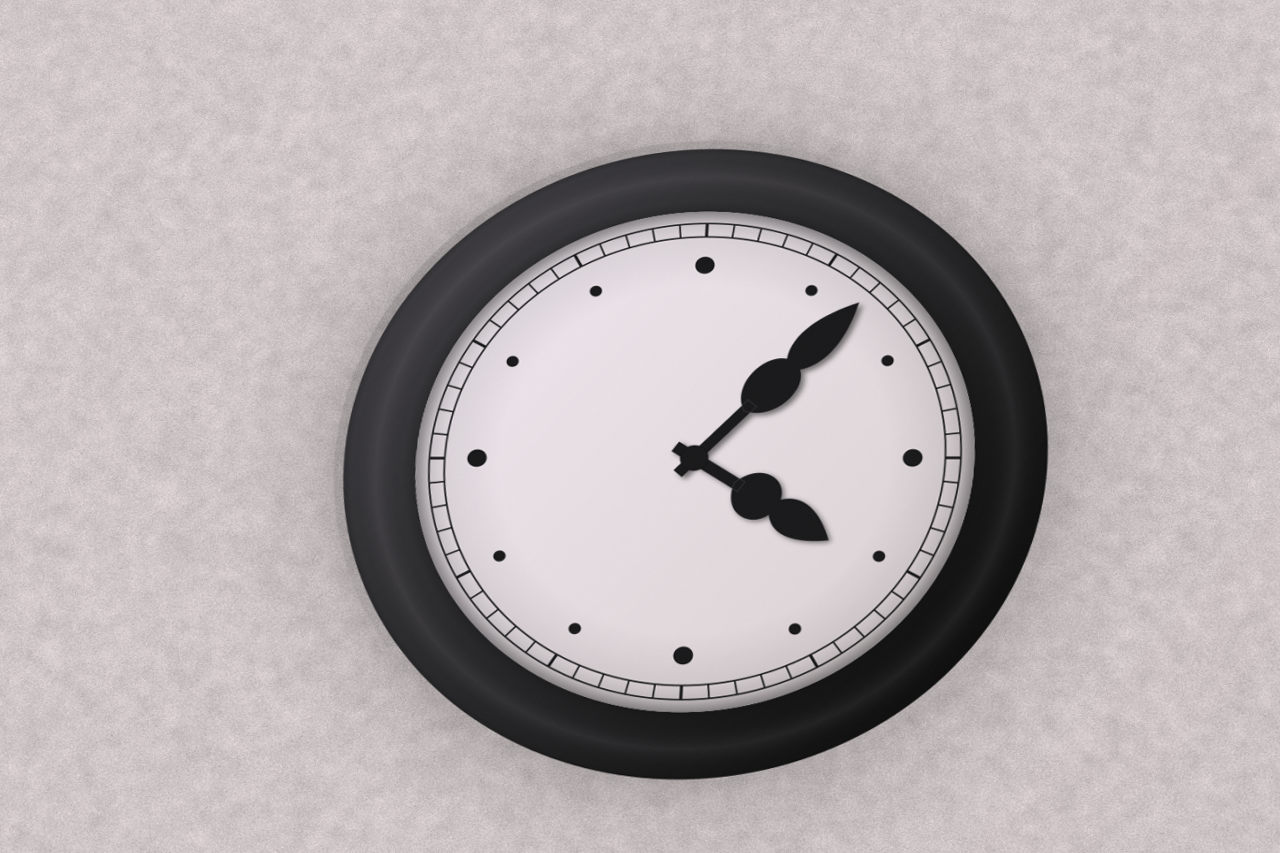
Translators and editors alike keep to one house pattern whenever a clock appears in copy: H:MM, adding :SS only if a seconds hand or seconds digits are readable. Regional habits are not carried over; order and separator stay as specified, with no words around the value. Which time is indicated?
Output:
4:07
